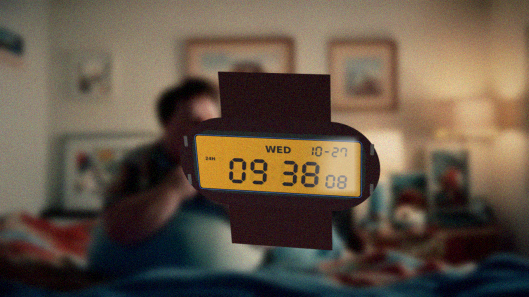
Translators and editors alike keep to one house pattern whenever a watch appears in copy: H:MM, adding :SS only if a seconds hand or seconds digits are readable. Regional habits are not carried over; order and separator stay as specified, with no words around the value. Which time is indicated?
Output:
9:38:08
